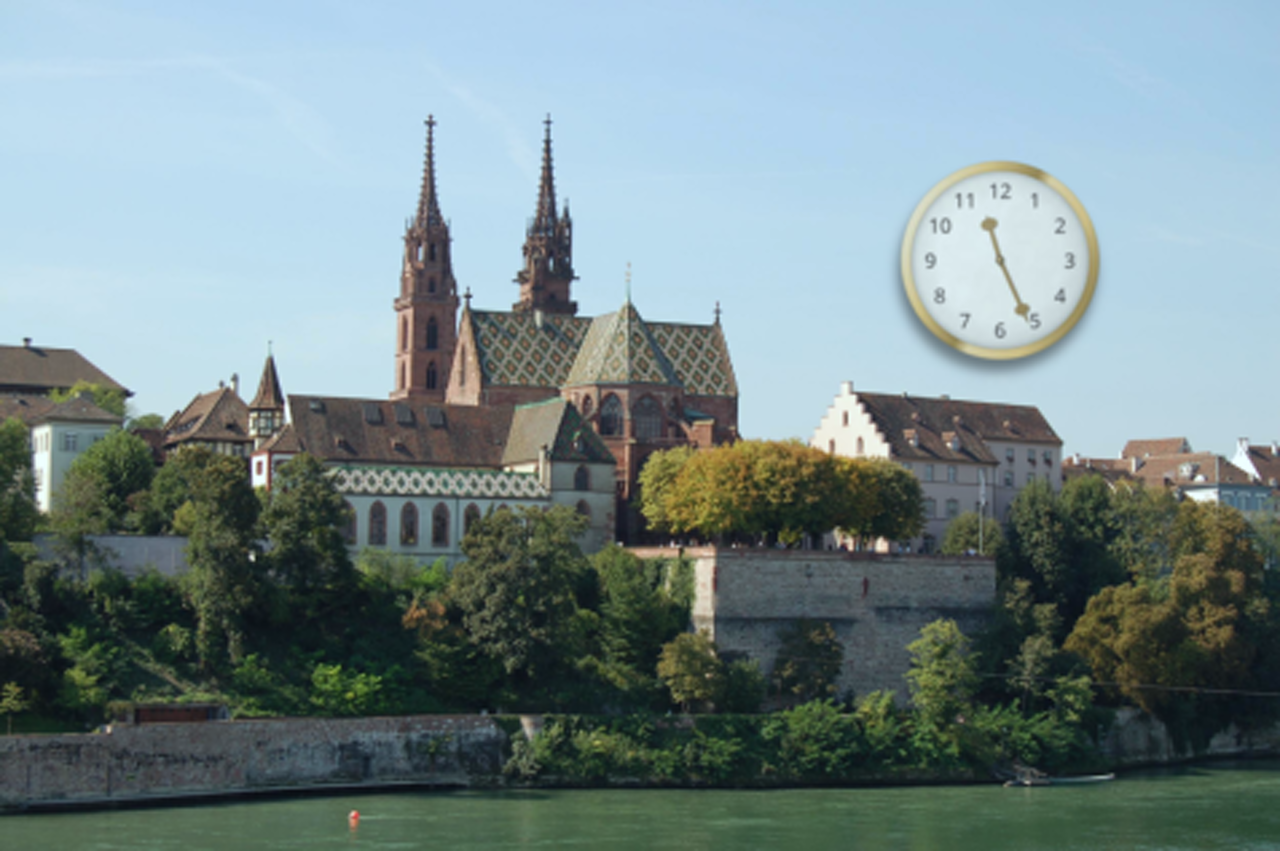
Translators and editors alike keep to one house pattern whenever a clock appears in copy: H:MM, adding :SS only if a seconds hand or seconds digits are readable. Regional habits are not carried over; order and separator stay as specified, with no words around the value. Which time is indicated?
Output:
11:26
